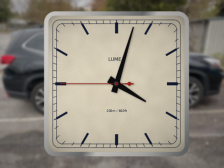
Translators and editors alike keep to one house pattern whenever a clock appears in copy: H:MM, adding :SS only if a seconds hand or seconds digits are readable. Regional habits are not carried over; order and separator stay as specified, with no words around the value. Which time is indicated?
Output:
4:02:45
